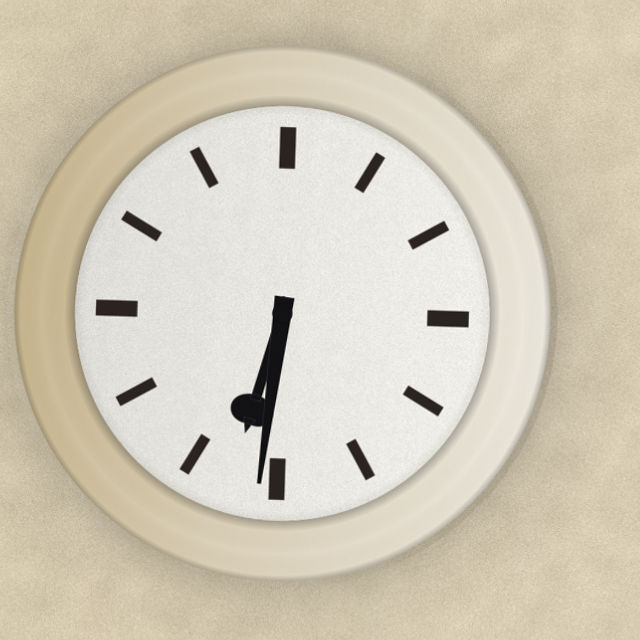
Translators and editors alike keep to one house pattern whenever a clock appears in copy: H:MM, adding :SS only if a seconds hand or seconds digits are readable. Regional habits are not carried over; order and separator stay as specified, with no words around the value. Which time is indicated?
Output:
6:31
